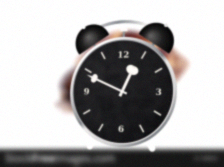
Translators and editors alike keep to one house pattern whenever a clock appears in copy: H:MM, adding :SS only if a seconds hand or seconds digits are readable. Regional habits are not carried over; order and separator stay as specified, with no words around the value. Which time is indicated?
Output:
12:49
